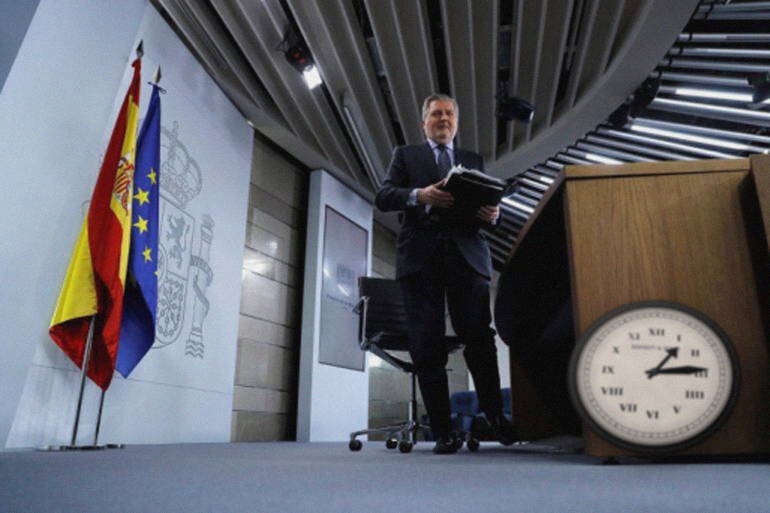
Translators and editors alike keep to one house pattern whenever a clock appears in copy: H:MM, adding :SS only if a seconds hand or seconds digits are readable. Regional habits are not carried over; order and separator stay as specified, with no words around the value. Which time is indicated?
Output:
1:14
